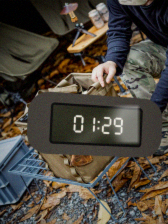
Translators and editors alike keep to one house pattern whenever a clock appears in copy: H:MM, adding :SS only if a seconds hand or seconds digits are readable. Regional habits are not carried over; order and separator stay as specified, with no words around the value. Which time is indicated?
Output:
1:29
